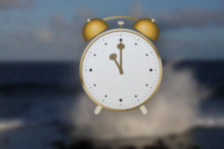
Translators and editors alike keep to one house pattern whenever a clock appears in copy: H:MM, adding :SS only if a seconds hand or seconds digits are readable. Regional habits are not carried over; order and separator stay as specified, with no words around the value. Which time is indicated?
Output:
11:00
